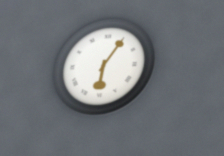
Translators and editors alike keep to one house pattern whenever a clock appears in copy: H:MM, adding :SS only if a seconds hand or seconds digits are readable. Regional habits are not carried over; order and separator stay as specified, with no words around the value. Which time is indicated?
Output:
6:05
